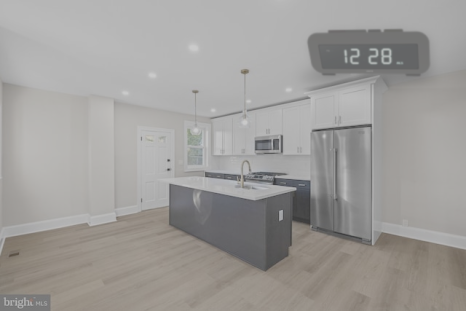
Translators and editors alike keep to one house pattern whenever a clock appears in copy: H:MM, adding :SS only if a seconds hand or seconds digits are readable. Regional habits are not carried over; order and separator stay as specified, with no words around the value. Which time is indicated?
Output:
12:28
